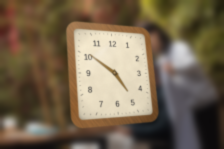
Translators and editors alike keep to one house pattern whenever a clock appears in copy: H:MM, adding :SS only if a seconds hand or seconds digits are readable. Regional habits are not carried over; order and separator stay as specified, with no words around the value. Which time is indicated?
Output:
4:51
